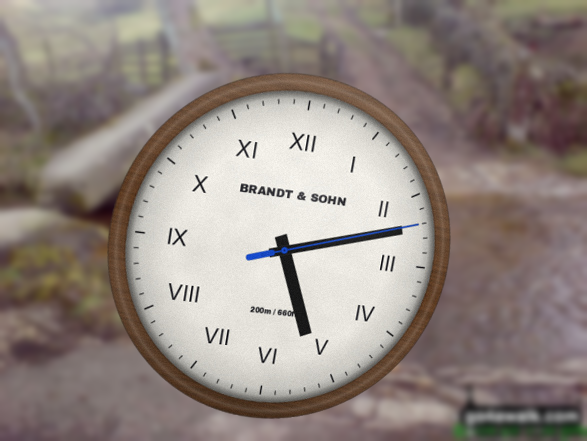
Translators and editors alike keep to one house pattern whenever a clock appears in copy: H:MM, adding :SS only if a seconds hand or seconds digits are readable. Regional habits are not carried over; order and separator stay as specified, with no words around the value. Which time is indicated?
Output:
5:12:12
